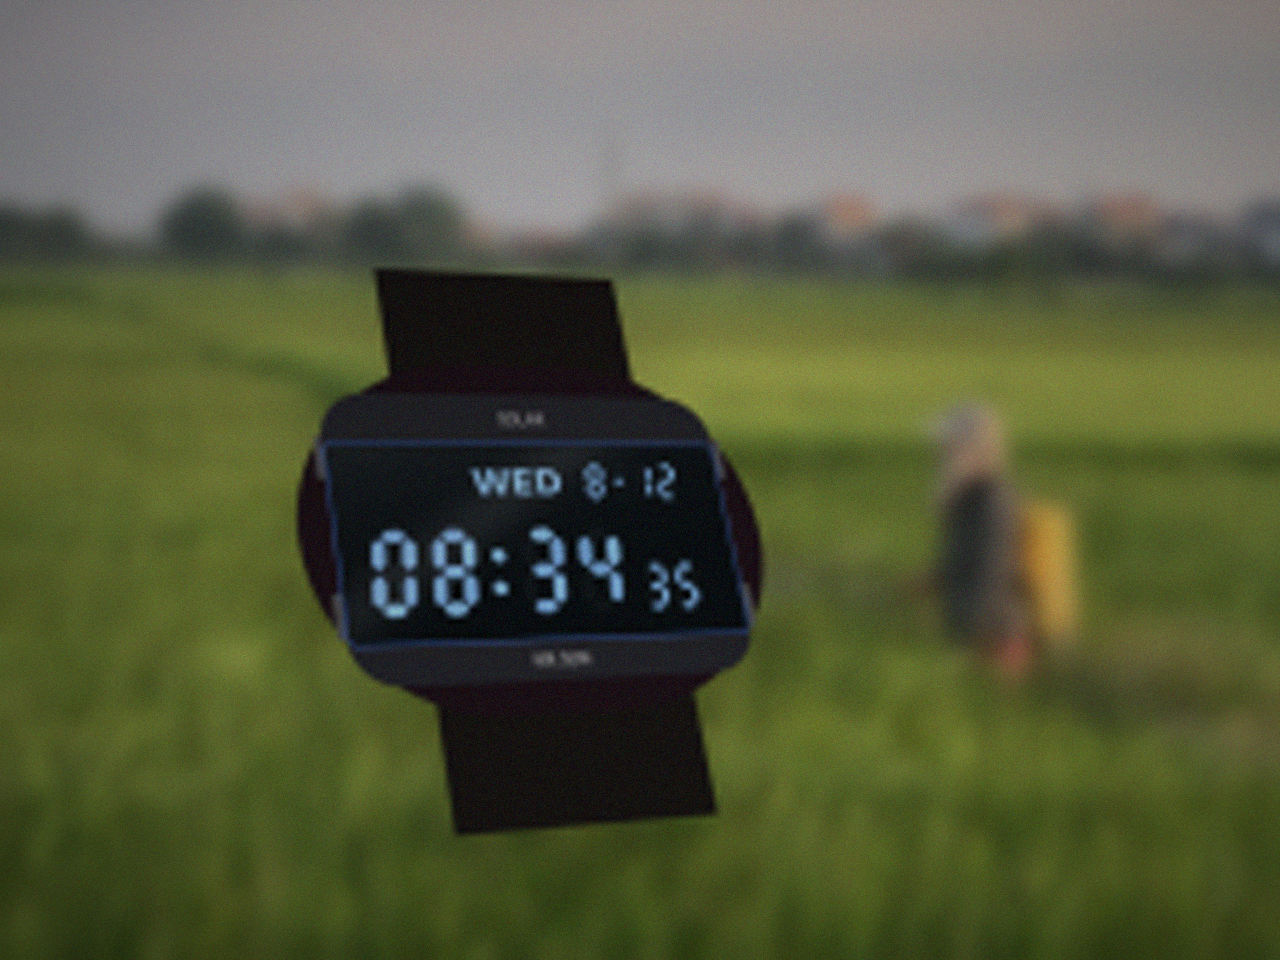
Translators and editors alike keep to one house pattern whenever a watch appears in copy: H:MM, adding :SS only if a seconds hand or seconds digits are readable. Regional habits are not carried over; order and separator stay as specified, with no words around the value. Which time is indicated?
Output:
8:34:35
